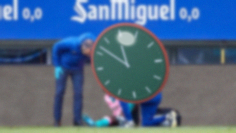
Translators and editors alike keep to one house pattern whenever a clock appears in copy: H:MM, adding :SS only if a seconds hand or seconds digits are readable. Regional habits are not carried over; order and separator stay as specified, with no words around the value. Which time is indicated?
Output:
11:52
